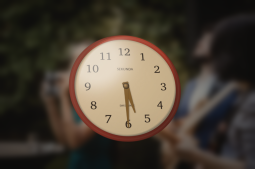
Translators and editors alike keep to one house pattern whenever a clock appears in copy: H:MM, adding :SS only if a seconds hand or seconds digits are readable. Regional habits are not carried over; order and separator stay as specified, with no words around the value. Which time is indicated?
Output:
5:30
